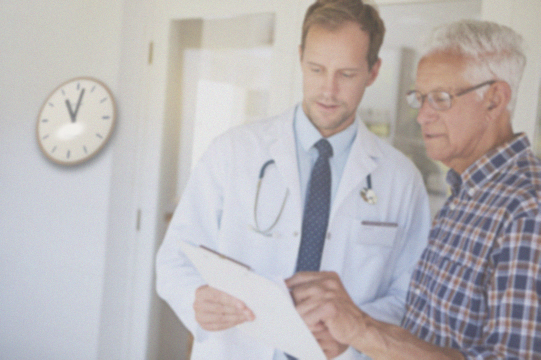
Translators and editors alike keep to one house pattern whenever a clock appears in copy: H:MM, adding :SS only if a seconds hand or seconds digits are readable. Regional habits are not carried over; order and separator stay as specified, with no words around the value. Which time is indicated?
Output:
11:02
